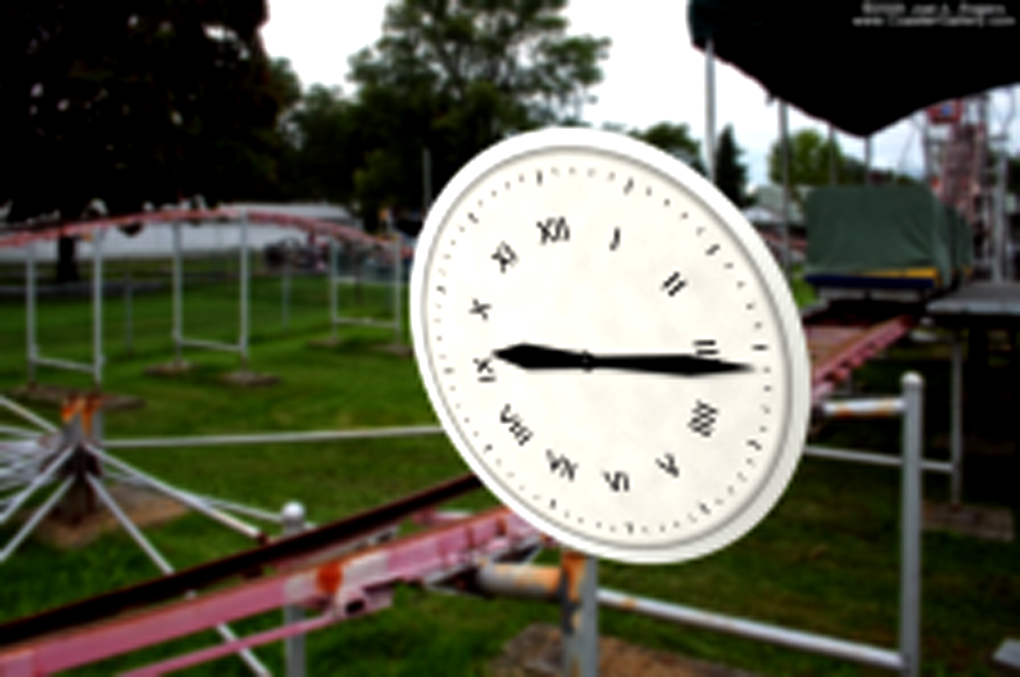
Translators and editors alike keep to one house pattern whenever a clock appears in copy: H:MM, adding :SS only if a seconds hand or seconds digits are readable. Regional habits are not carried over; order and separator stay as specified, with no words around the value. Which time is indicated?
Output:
9:16
